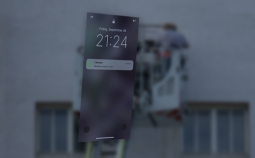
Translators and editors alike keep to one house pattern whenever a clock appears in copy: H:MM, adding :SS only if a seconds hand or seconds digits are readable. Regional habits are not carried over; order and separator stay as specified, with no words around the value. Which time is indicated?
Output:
21:24
